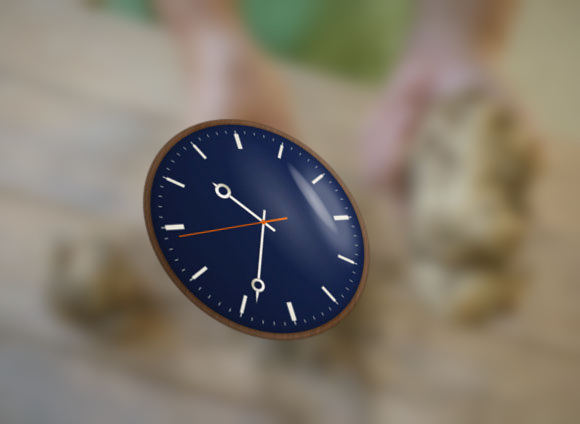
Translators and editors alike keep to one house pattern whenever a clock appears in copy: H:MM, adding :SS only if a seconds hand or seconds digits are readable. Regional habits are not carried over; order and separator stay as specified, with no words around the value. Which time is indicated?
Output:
10:33:44
